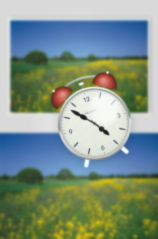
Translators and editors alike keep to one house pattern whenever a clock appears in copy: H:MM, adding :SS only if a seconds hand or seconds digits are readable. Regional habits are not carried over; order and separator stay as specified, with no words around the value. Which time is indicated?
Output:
4:53
